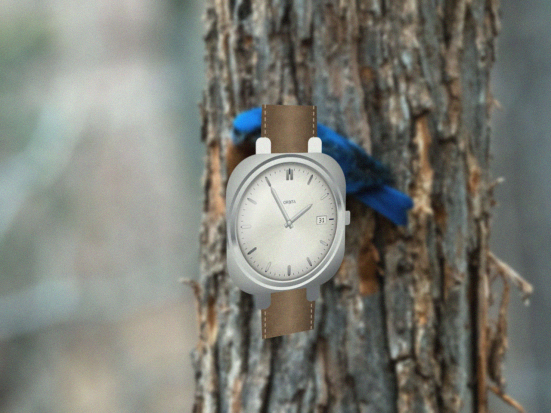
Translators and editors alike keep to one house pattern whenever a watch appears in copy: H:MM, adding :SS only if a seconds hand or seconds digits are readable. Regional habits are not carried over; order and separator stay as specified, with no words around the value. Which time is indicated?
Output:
1:55
